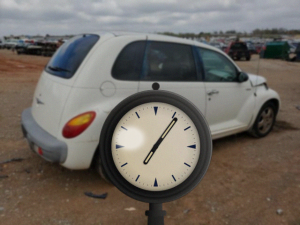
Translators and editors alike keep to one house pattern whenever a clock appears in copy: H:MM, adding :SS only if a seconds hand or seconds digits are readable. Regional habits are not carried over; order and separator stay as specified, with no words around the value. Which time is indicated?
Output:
7:06
